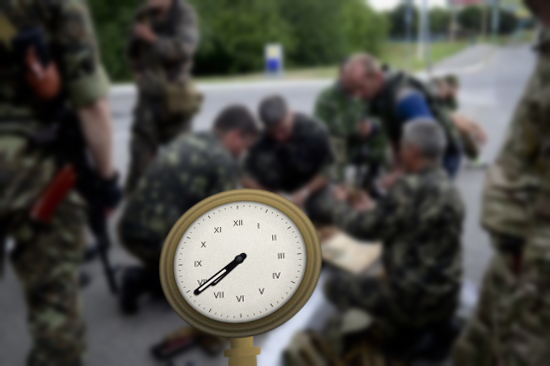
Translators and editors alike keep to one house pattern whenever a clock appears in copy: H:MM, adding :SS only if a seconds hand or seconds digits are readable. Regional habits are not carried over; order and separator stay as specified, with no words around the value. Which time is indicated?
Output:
7:39
